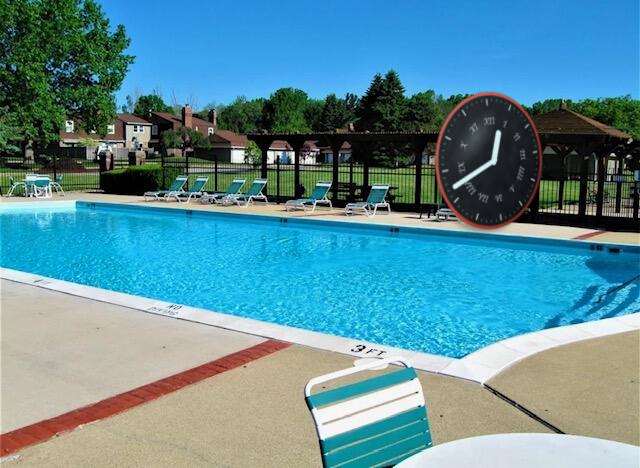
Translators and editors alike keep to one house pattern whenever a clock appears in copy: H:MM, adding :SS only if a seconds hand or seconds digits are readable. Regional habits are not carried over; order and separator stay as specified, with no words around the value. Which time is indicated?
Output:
12:42
